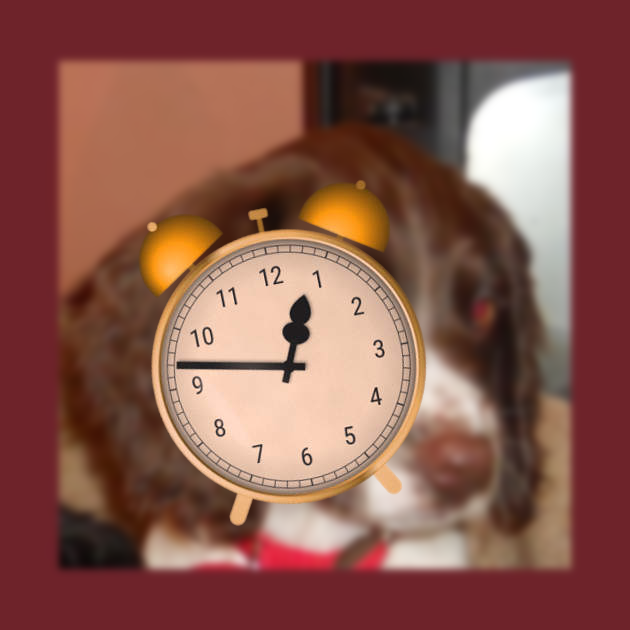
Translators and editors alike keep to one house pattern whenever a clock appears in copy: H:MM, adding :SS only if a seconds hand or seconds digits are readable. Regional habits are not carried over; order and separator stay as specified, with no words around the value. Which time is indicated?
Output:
12:47
